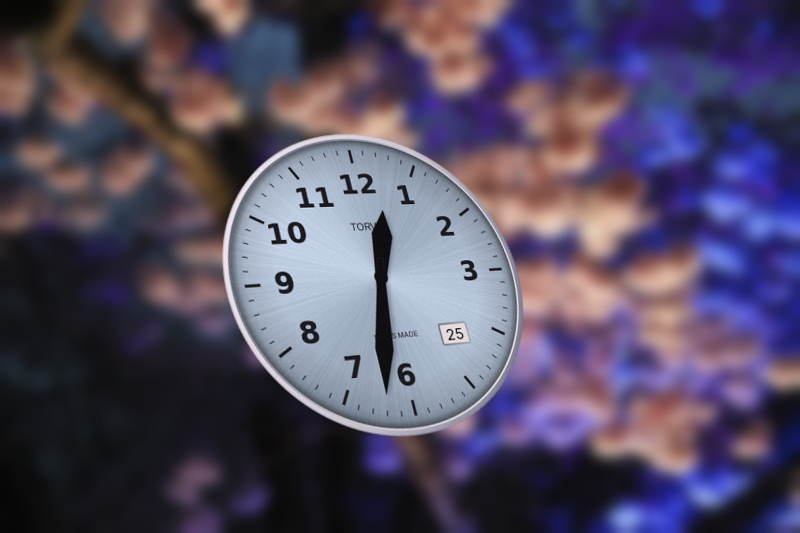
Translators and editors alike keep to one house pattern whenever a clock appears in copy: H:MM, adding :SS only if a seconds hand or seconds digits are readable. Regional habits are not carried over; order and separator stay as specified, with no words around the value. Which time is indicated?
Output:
12:32
